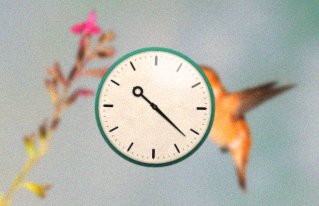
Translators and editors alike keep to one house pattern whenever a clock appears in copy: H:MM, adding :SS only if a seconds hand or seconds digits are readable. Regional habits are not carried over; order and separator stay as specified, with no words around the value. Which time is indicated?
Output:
10:22
